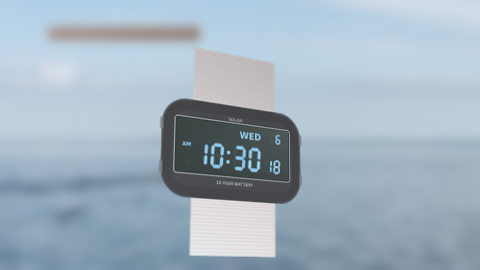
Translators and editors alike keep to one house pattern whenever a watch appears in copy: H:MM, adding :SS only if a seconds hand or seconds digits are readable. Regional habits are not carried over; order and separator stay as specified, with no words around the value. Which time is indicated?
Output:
10:30:18
